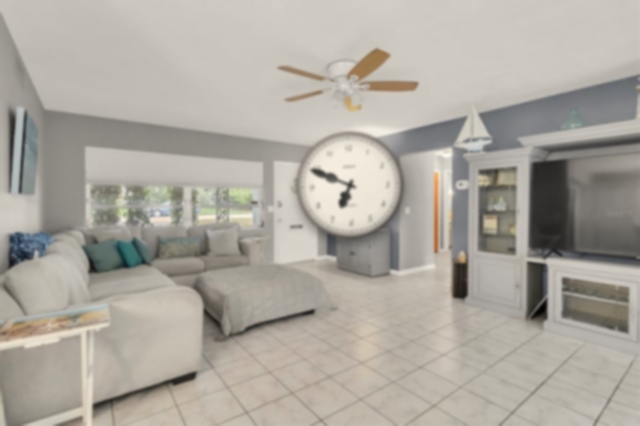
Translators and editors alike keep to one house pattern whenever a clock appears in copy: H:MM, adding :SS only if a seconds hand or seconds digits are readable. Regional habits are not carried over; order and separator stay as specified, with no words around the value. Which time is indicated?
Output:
6:49
